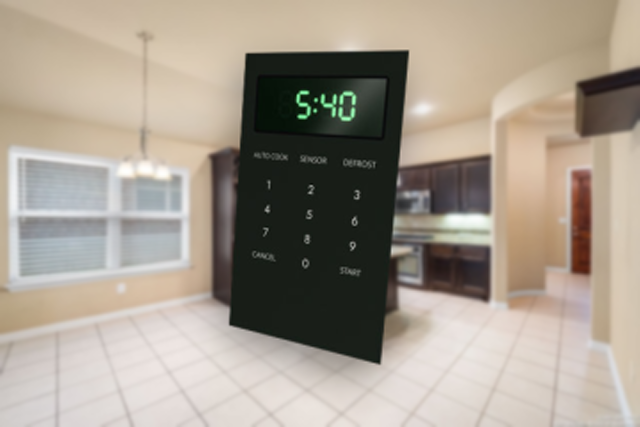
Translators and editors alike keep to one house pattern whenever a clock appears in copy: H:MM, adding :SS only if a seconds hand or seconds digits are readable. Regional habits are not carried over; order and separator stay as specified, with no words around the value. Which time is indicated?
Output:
5:40
